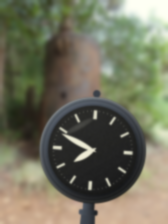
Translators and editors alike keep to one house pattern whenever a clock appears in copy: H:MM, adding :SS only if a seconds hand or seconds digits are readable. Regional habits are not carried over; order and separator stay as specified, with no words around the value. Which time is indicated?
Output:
7:49
